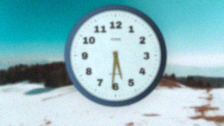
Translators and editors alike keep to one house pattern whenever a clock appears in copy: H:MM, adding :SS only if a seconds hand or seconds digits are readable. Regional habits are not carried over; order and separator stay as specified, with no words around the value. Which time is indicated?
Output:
5:31
